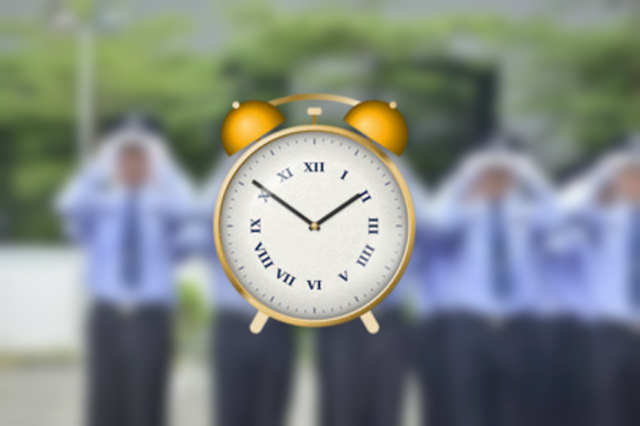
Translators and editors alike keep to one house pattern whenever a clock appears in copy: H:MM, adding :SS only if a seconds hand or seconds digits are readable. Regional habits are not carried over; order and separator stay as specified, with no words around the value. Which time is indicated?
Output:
1:51
